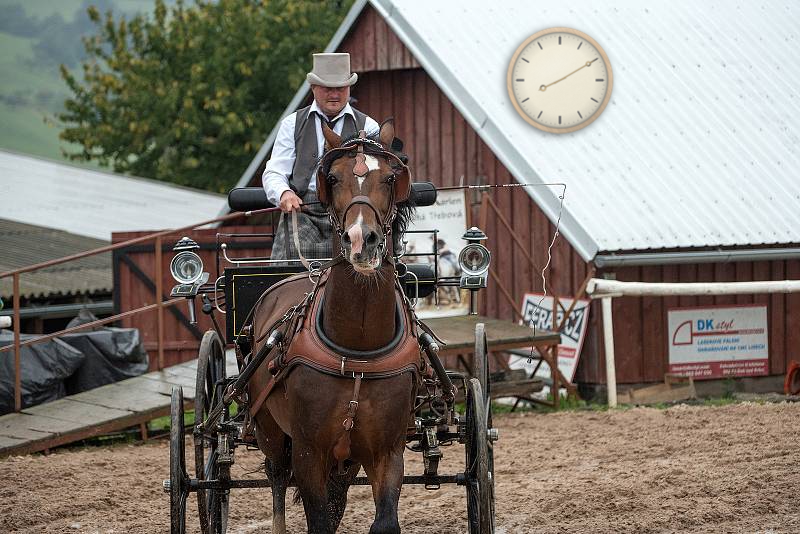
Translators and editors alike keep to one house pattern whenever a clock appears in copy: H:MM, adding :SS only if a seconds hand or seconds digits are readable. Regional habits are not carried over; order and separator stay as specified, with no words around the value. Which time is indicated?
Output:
8:10
